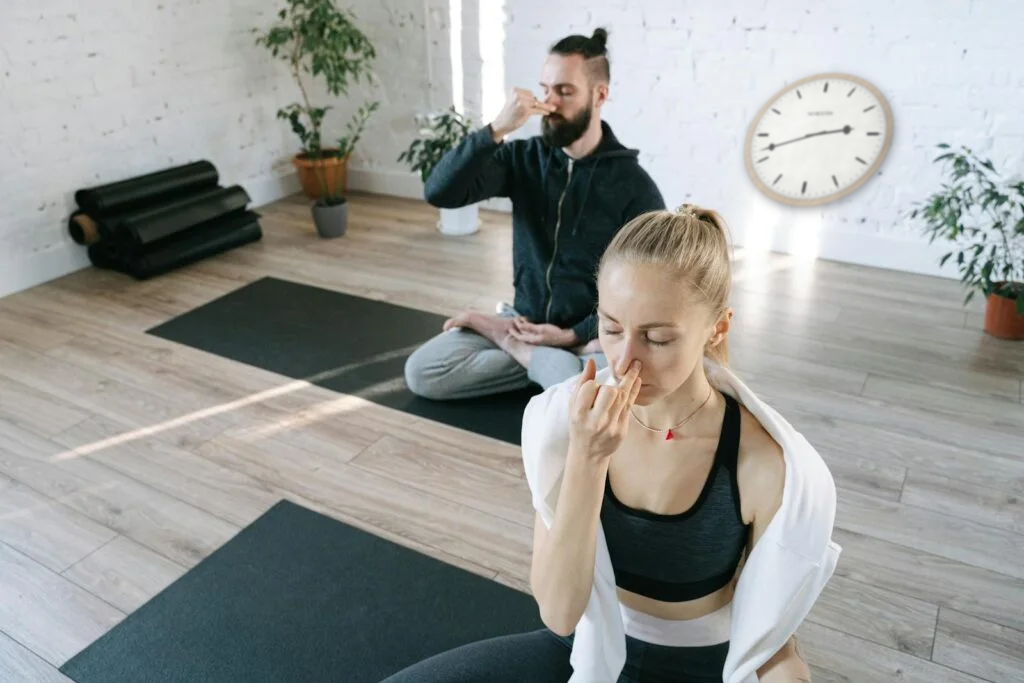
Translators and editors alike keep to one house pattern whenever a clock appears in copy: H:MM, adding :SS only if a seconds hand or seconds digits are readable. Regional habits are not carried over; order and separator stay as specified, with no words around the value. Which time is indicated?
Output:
2:42
